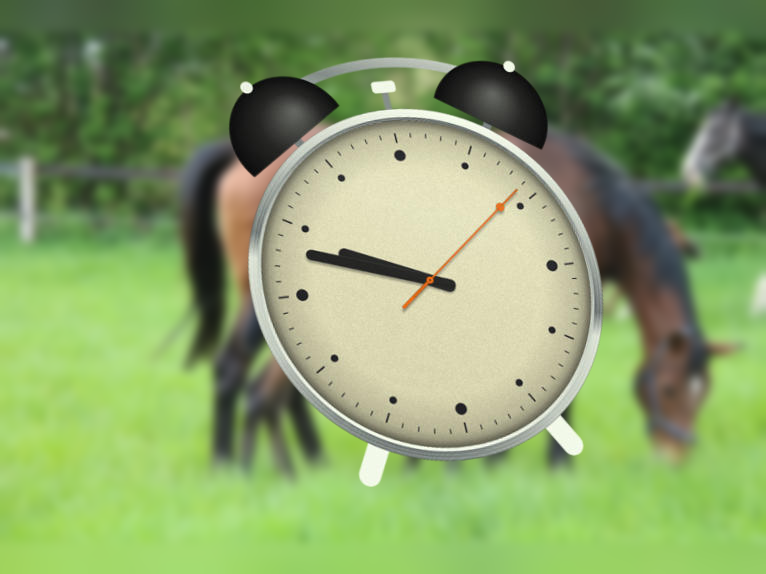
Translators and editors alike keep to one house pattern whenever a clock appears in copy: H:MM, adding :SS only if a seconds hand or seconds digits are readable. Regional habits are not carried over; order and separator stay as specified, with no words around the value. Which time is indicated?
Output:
9:48:09
